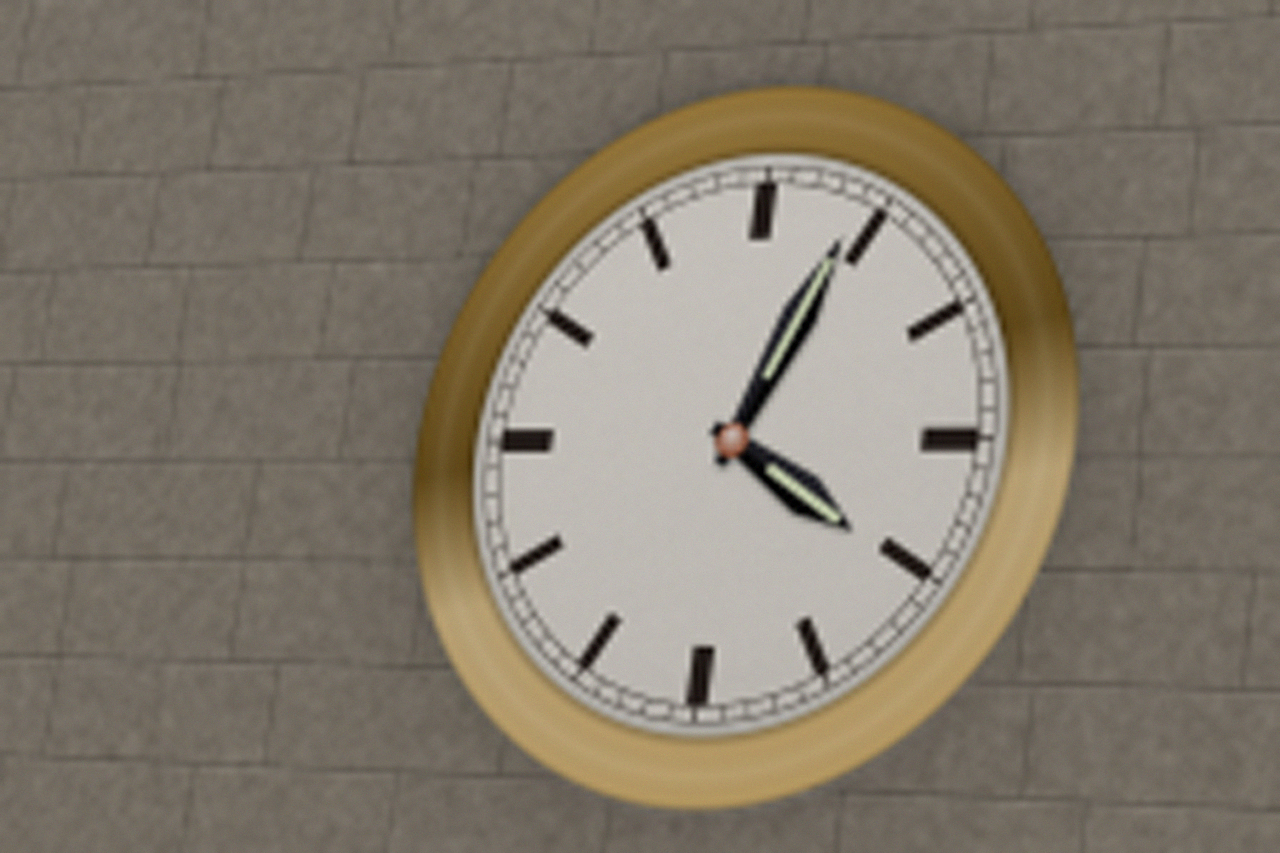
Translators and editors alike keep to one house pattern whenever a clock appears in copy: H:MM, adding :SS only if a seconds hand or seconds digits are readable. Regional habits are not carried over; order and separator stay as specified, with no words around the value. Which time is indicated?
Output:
4:04
